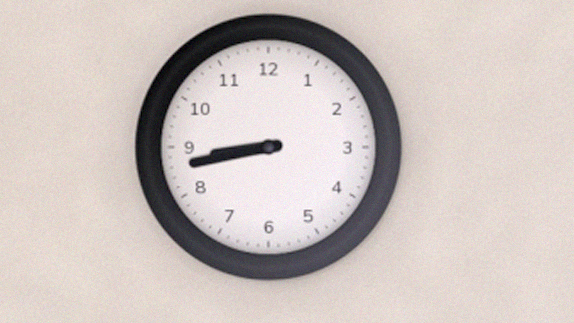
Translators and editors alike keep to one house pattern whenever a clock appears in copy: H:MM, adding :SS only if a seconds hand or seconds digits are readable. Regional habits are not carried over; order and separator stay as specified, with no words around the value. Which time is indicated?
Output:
8:43
